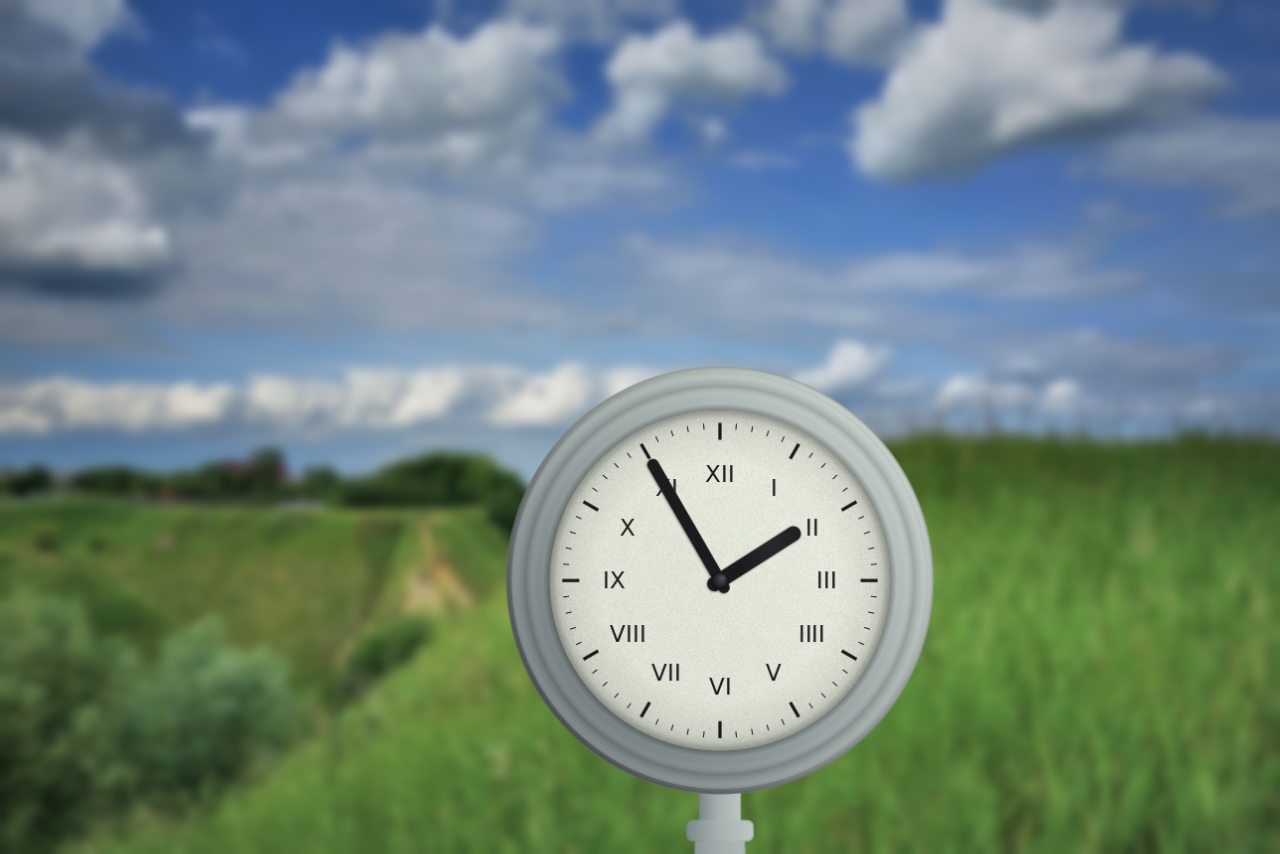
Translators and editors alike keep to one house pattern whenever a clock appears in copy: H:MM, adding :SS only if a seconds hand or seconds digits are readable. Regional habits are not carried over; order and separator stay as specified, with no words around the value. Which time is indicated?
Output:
1:55
